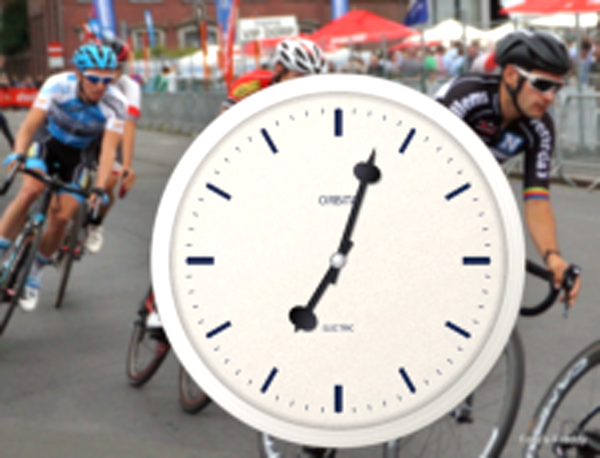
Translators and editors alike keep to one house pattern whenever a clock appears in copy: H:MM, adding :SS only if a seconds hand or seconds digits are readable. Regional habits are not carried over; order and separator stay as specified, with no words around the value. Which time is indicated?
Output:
7:03
